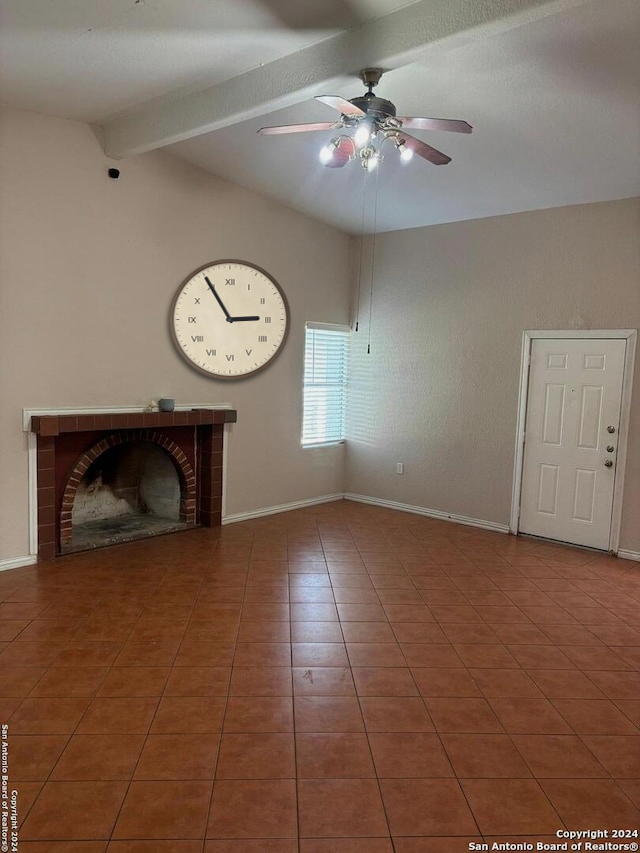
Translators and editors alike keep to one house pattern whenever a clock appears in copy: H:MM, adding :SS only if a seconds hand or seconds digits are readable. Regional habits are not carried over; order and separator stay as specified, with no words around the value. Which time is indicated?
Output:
2:55
